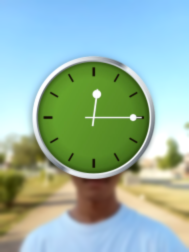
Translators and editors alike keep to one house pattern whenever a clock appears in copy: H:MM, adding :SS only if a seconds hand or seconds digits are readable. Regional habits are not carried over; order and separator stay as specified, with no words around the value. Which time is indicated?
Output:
12:15
